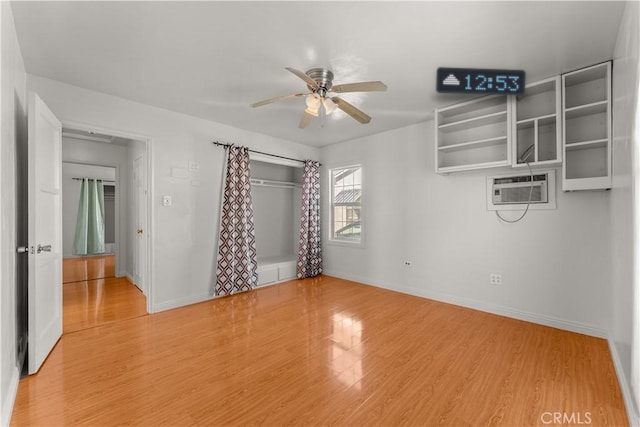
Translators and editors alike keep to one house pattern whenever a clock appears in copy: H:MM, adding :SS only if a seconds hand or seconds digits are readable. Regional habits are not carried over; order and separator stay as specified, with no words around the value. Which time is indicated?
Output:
12:53
